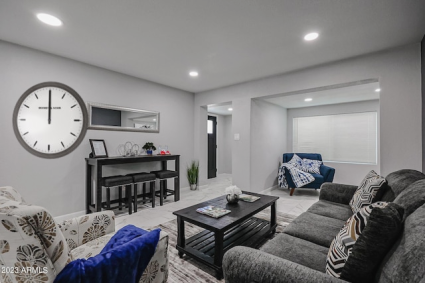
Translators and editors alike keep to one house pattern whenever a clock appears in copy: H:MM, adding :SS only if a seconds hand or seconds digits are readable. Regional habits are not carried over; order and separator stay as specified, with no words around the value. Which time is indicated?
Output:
12:00
